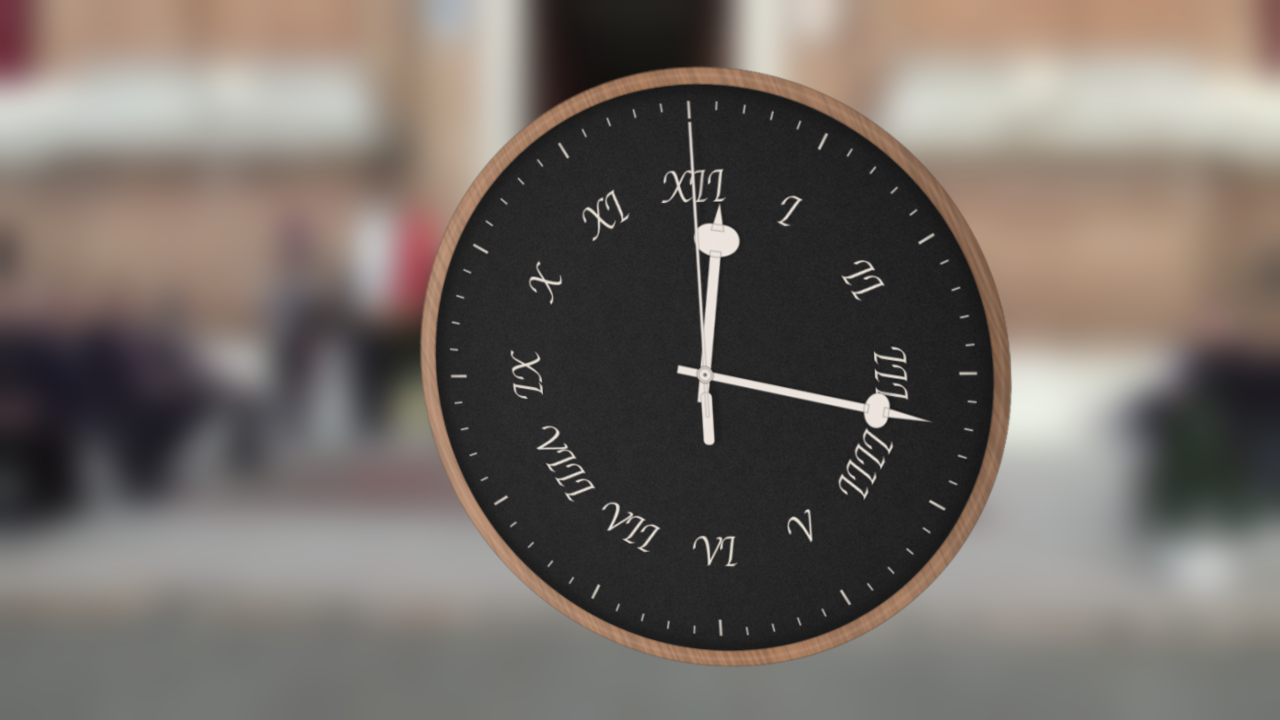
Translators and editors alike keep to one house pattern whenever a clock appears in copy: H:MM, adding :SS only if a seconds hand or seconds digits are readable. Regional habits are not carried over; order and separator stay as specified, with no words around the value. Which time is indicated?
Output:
12:17:00
